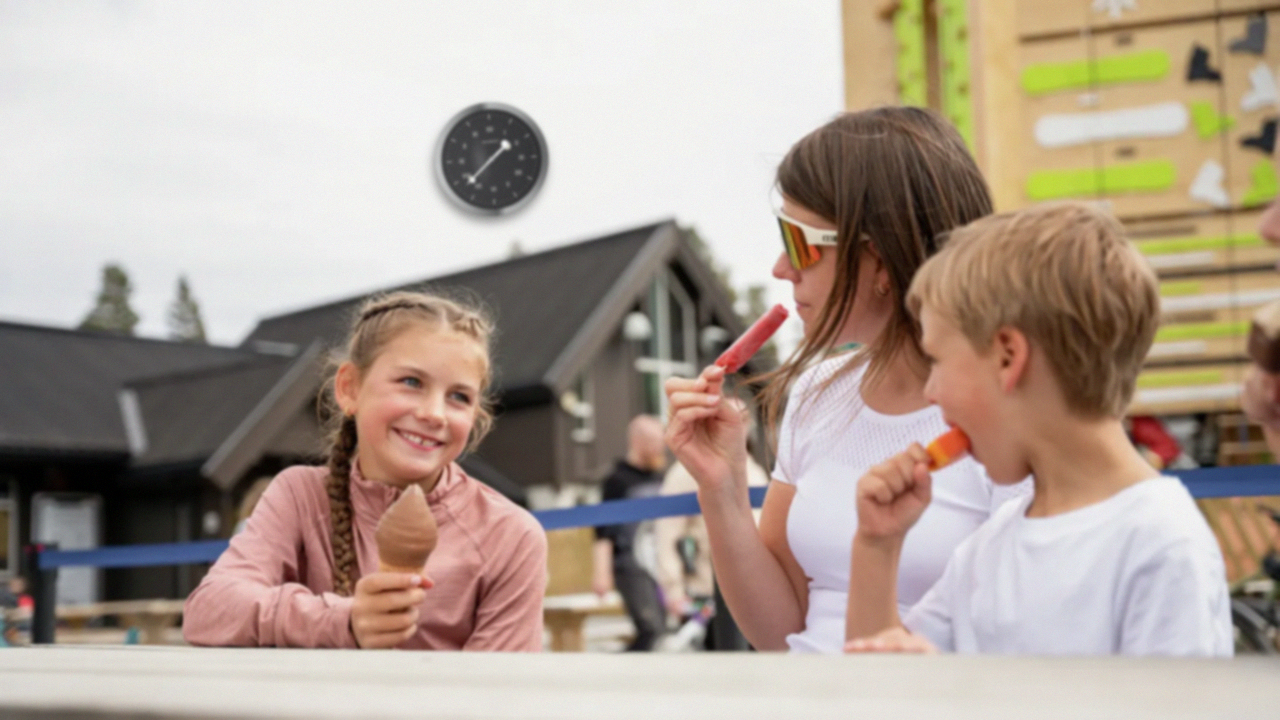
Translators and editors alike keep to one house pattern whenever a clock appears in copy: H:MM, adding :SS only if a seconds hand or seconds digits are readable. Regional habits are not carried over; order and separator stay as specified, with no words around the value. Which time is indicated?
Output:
1:38
